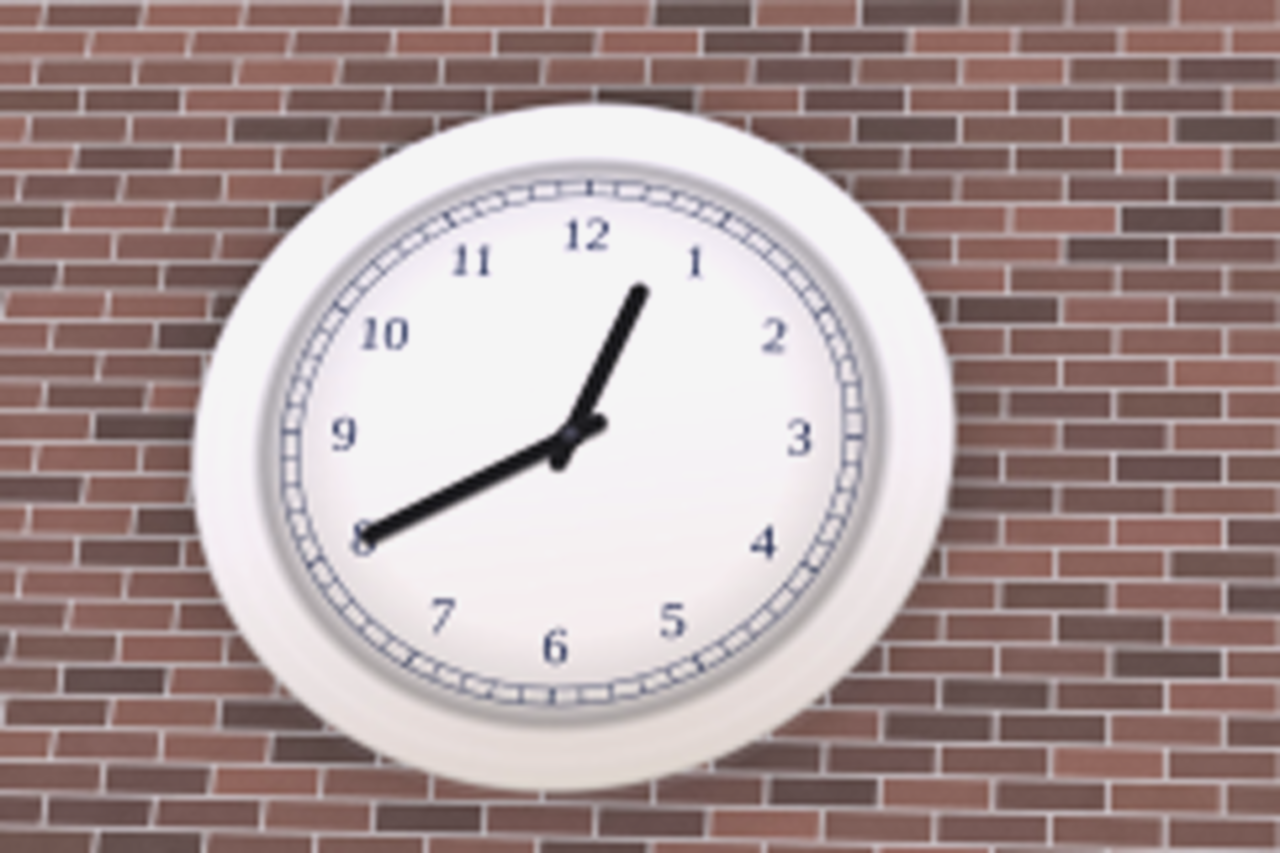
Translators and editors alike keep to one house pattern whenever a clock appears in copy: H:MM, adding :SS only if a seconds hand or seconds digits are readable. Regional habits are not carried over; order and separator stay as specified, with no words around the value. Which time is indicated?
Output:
12:40
